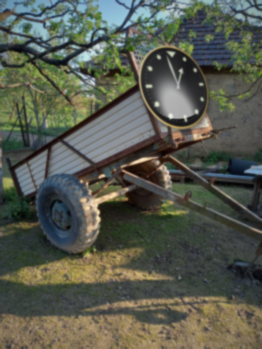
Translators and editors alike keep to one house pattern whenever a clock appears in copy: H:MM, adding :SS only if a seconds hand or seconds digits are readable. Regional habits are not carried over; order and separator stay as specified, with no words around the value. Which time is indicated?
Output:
12:58
